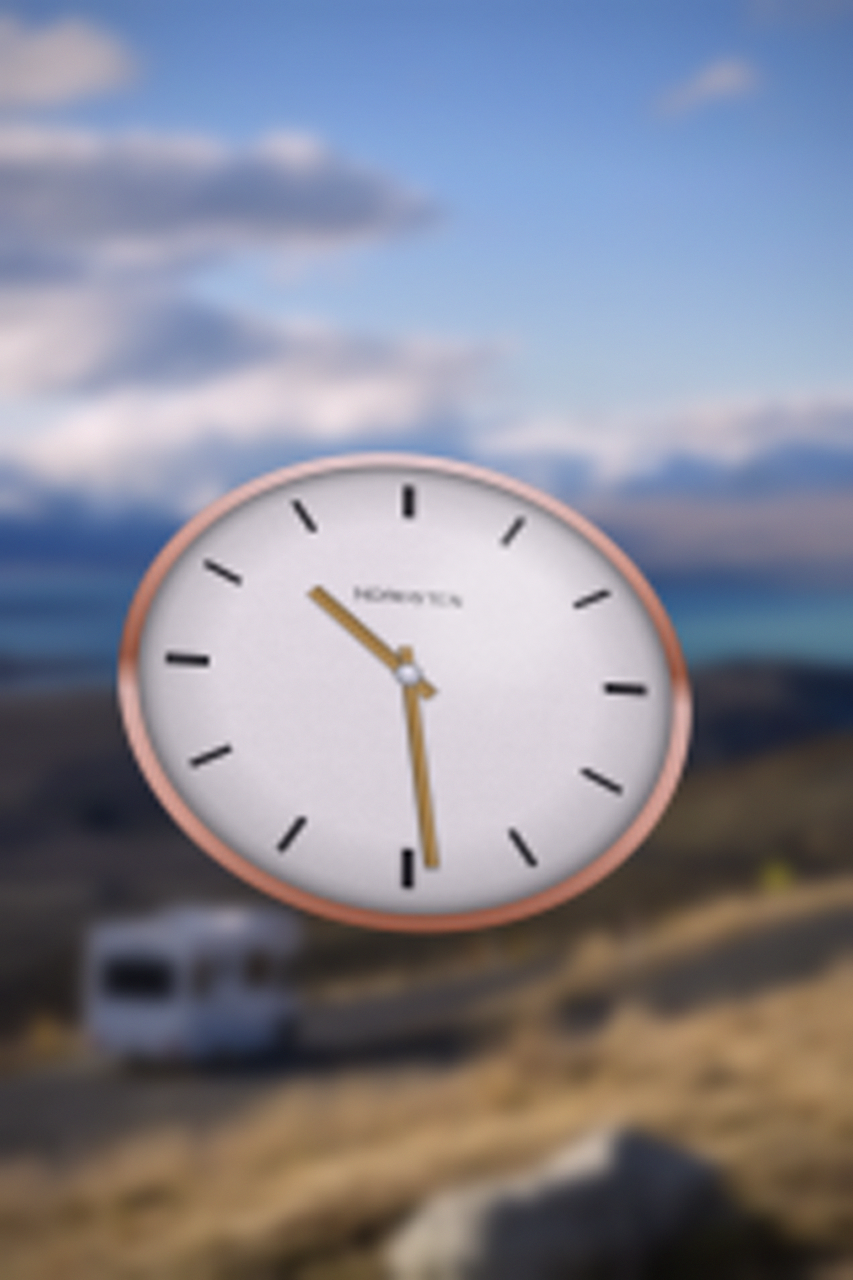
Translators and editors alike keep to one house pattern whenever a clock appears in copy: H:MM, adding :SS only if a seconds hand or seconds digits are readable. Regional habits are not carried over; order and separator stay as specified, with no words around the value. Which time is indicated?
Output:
10:29
